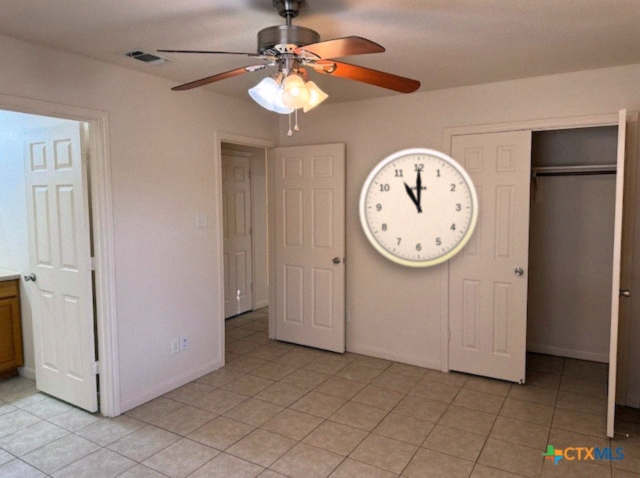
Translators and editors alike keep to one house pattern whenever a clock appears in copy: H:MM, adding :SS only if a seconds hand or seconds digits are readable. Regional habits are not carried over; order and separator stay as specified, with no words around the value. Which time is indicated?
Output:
11:00
